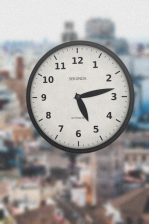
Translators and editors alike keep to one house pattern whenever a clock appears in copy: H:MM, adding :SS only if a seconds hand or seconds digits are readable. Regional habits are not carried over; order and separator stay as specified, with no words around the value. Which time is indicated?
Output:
5:13
